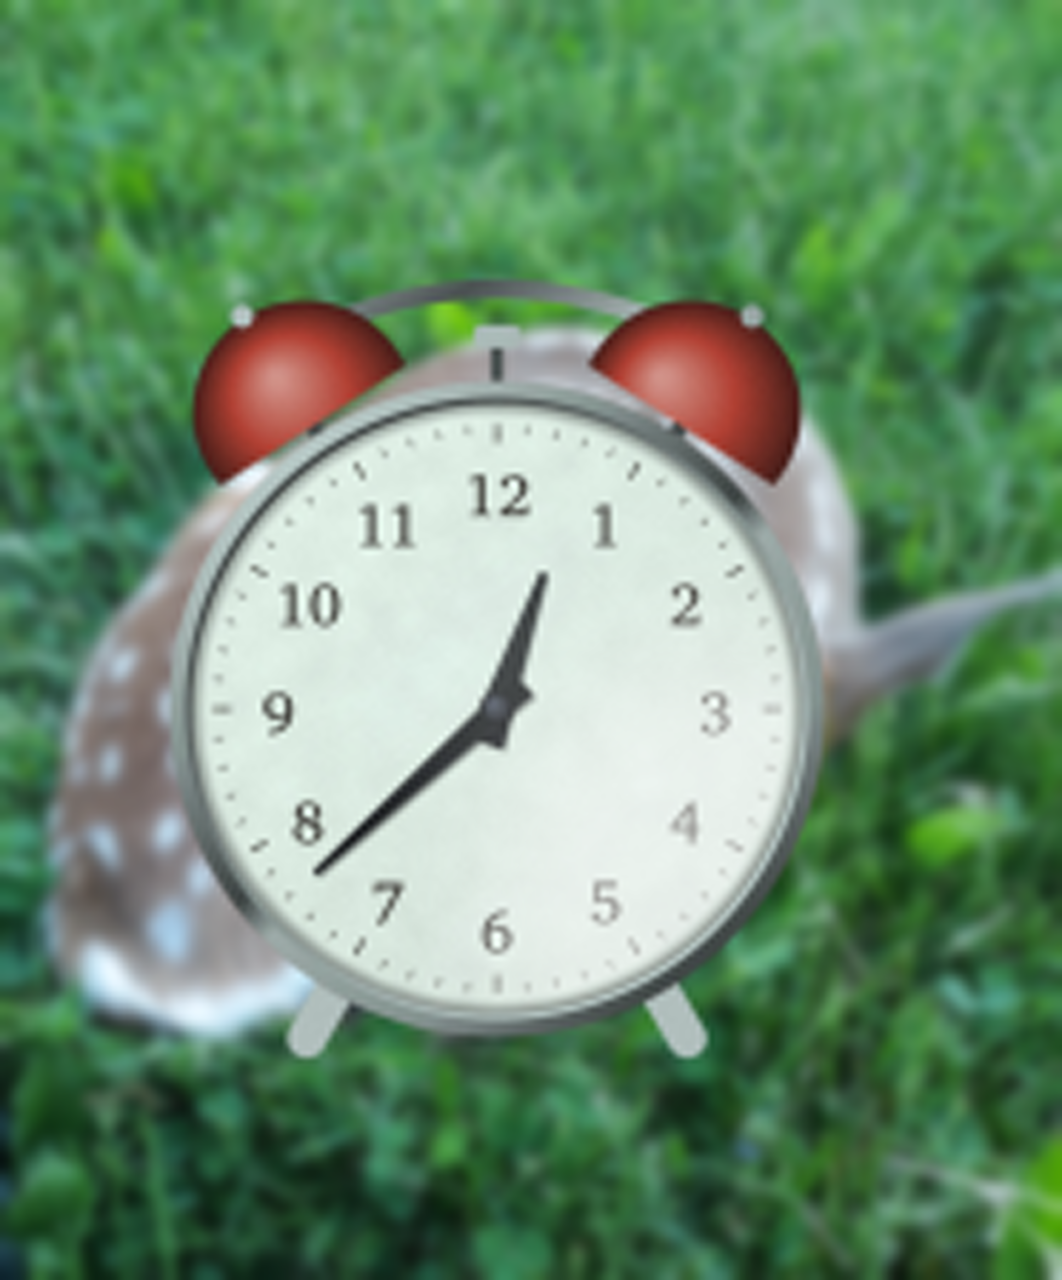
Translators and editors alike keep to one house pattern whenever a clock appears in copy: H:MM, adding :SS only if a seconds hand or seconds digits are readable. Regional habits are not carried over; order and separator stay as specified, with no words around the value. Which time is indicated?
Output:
12:38
